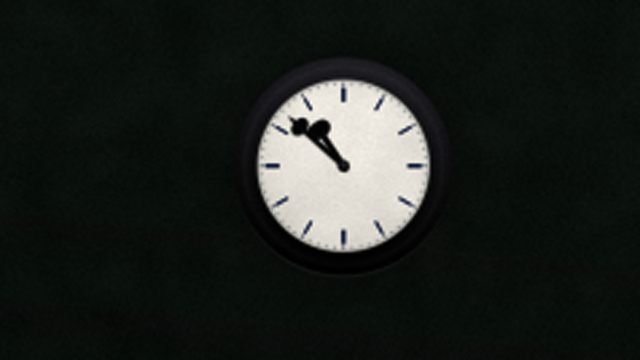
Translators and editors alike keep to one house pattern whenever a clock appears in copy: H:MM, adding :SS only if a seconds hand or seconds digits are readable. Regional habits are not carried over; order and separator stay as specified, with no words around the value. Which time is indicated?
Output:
10:52
